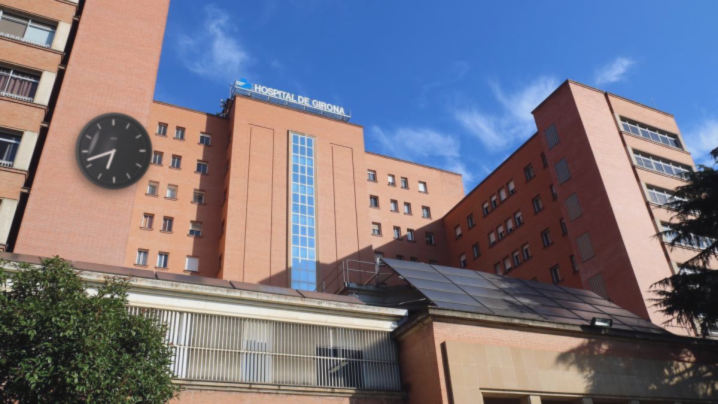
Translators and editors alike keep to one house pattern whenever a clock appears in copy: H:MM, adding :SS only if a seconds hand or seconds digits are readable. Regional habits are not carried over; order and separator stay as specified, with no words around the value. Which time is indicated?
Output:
6:42
